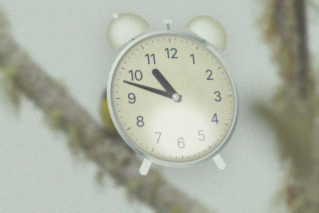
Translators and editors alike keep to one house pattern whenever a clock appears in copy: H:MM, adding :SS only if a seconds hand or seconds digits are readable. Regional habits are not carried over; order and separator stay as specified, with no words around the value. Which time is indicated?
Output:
10:48
